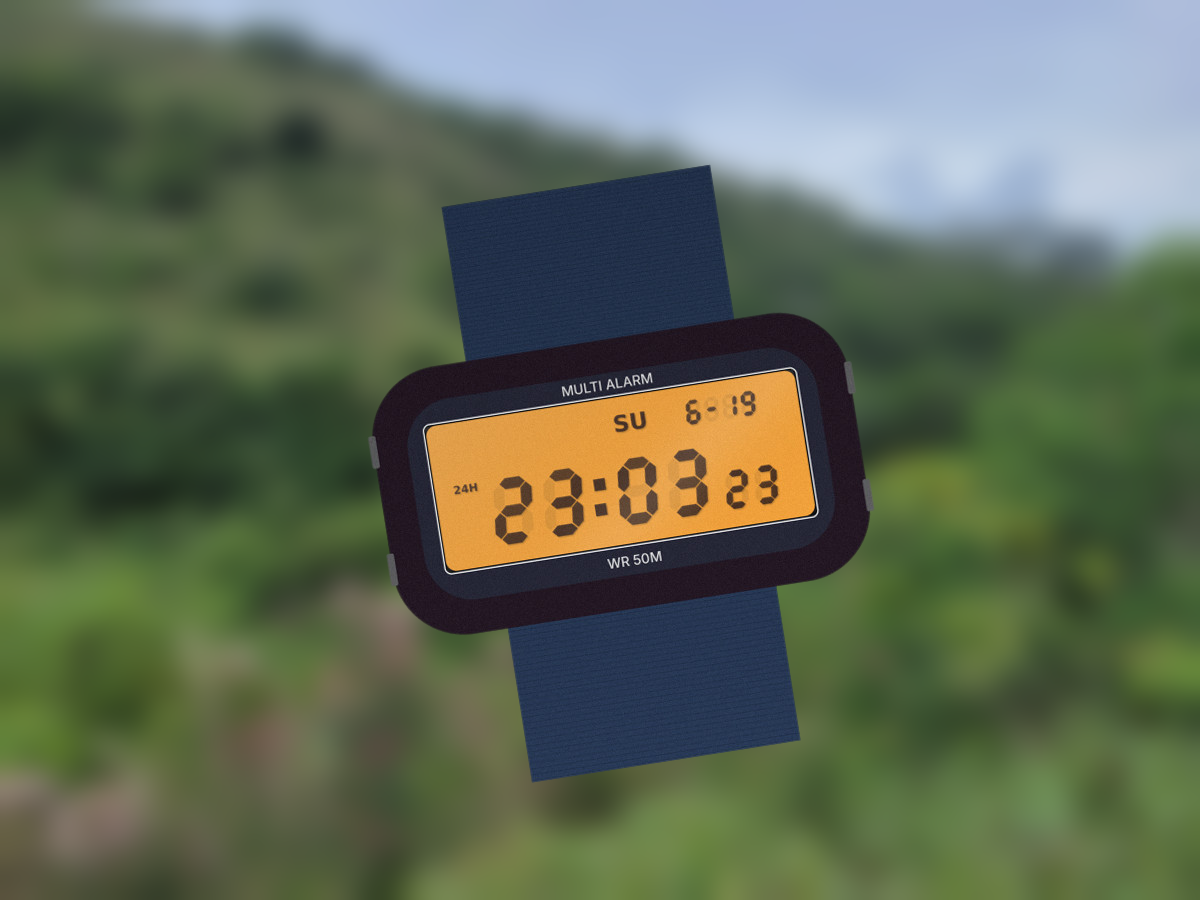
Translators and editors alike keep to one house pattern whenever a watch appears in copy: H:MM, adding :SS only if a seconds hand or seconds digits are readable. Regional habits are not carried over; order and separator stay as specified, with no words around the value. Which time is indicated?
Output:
23:03:23
